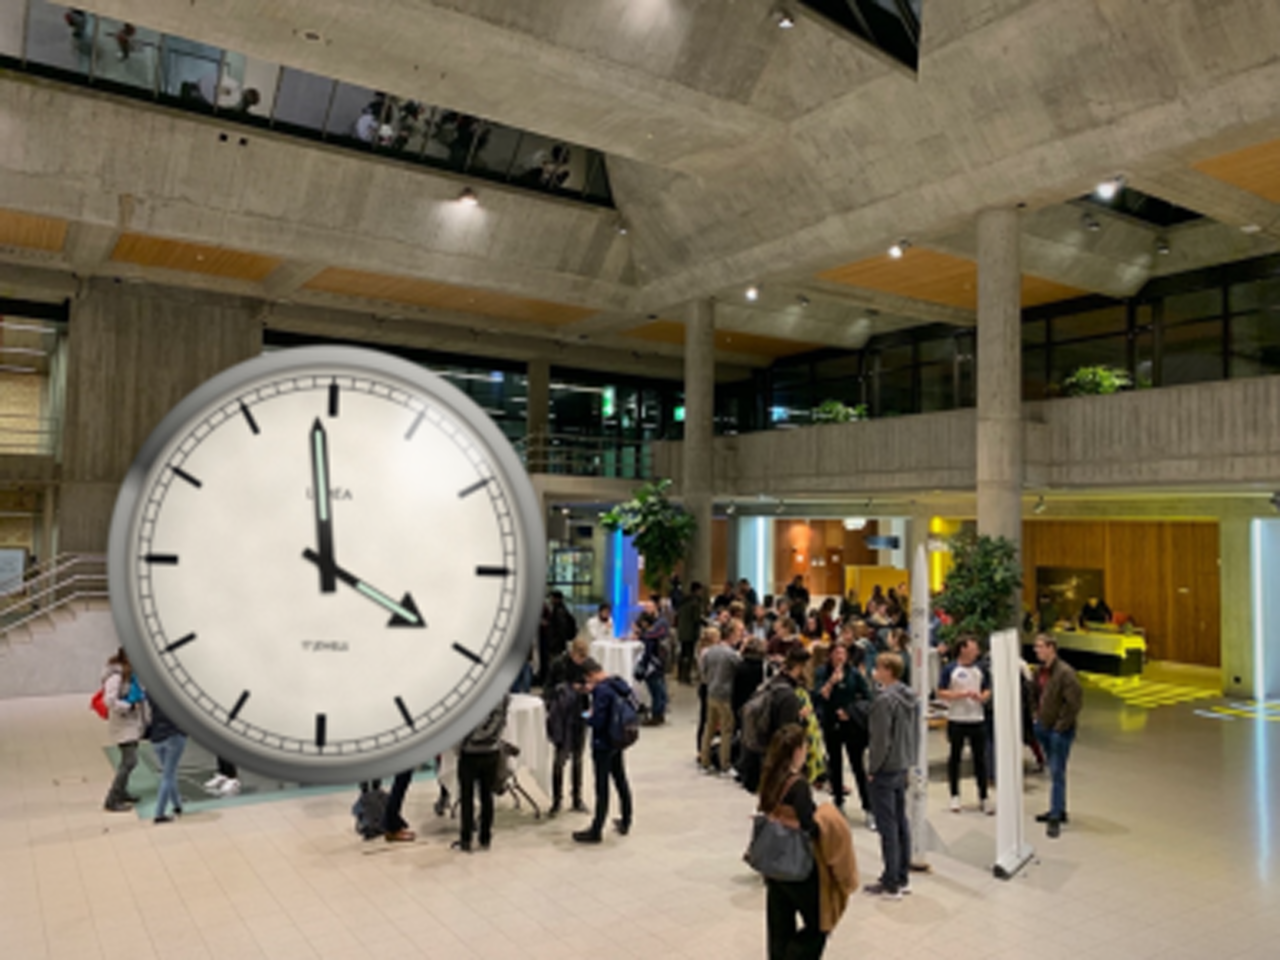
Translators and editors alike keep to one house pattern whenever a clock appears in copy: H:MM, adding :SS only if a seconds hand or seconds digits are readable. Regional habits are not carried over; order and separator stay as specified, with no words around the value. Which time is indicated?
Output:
3:59
